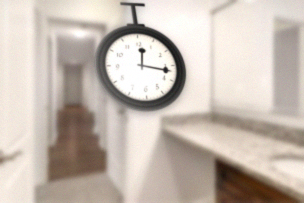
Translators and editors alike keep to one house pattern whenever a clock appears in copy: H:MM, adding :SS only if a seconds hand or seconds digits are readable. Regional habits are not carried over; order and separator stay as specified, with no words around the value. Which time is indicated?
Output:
12:17
